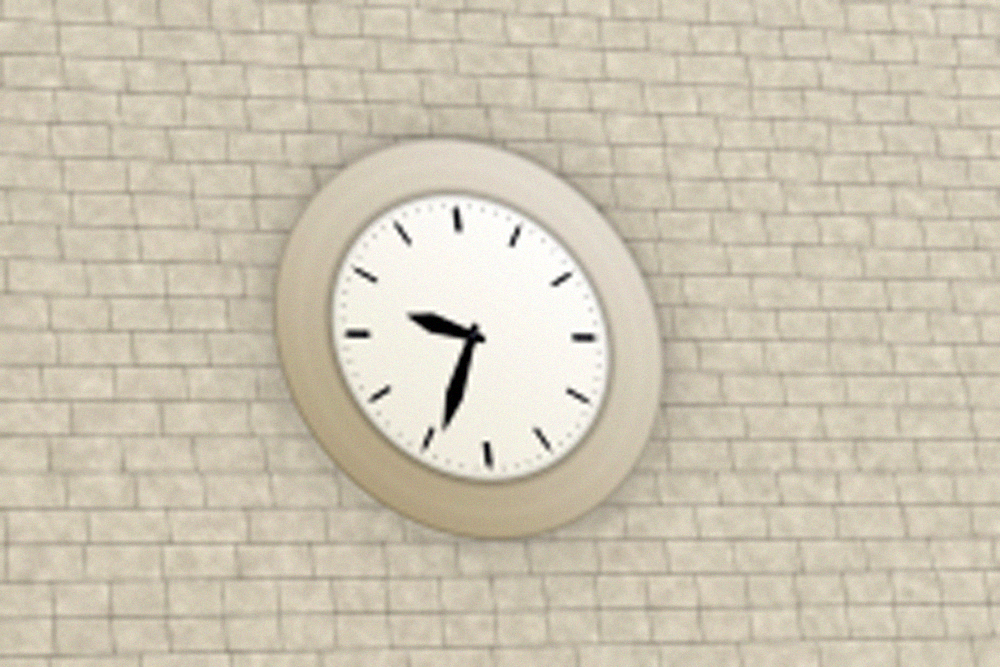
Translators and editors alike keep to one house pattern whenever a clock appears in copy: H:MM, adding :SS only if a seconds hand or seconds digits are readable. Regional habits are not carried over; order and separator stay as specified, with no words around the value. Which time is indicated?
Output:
9:34
